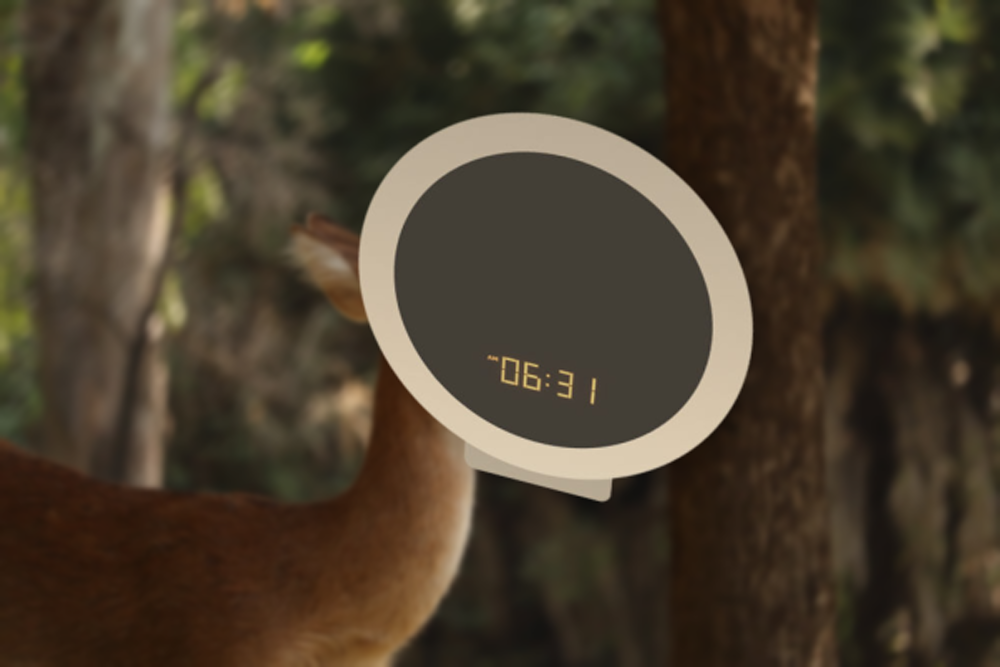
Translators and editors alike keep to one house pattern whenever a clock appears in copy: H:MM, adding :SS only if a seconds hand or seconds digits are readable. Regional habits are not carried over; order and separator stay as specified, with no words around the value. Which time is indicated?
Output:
6:31
